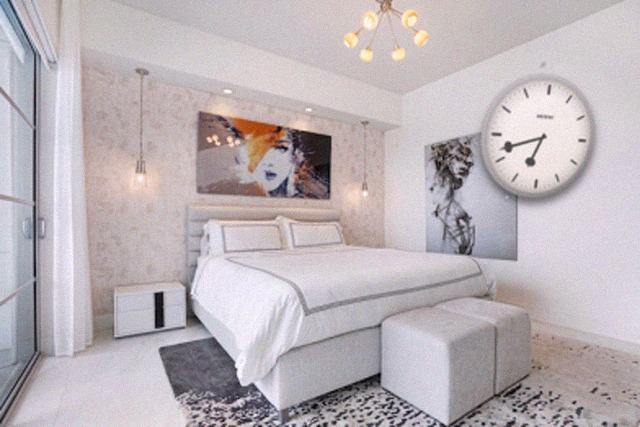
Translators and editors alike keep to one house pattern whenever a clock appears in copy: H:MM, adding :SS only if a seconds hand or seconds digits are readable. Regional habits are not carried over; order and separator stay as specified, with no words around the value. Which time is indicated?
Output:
6:42
